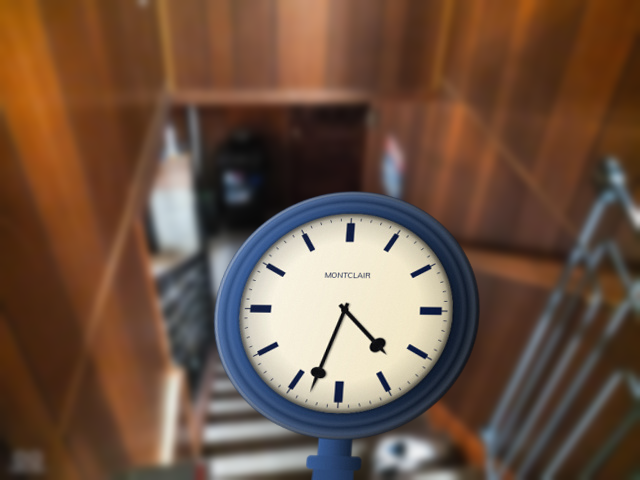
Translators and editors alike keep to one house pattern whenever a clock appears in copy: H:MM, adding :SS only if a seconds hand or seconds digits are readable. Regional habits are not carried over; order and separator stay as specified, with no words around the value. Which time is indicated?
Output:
4:33
